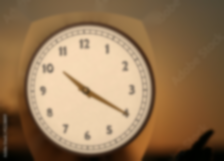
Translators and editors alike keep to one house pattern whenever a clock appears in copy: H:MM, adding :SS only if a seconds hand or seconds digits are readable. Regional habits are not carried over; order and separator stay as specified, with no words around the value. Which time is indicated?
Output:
10:20
